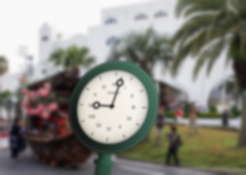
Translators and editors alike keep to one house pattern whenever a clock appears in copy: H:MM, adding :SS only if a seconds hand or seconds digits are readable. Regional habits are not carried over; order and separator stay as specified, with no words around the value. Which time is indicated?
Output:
9:02
